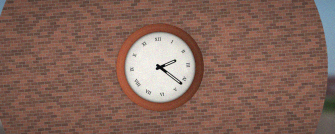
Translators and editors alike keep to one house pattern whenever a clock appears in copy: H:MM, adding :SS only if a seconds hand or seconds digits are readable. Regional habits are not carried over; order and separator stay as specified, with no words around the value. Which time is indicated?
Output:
2:22
